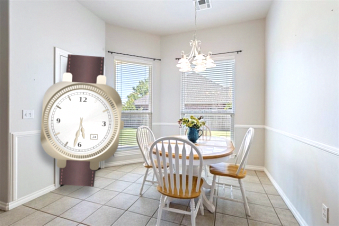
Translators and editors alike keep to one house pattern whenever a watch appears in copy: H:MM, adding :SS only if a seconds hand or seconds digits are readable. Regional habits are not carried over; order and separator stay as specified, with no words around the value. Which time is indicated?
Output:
5:32
